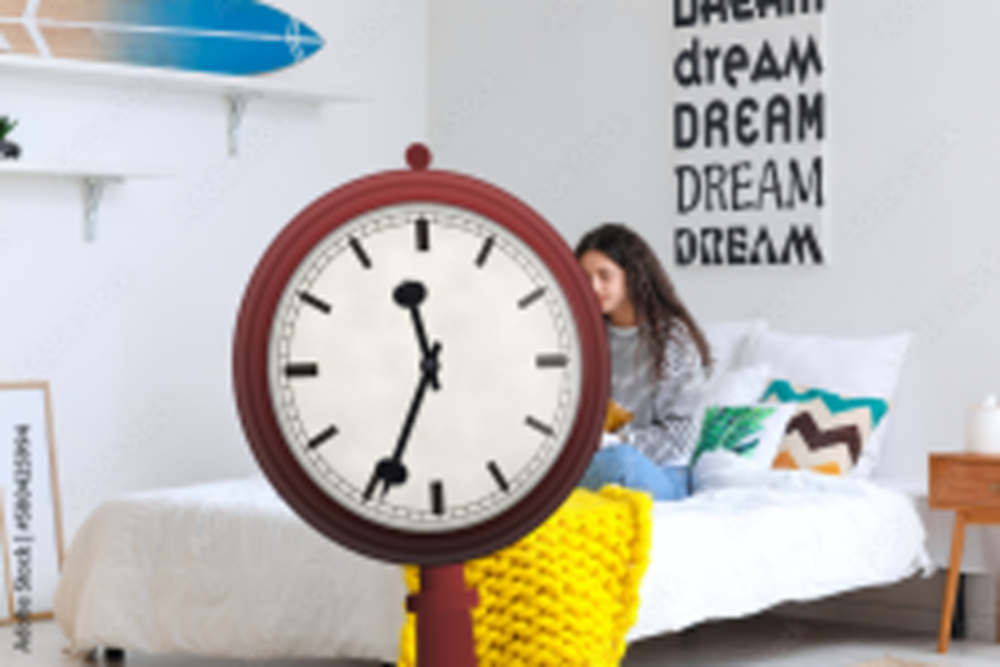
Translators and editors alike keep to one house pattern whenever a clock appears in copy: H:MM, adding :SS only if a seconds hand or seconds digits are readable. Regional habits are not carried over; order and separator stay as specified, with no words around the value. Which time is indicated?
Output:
11:34
